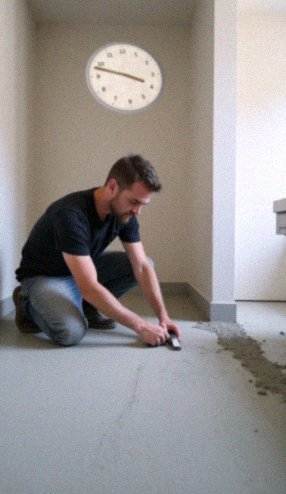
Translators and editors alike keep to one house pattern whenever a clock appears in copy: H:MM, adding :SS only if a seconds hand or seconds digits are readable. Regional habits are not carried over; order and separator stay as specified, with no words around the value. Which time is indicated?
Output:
3:48
